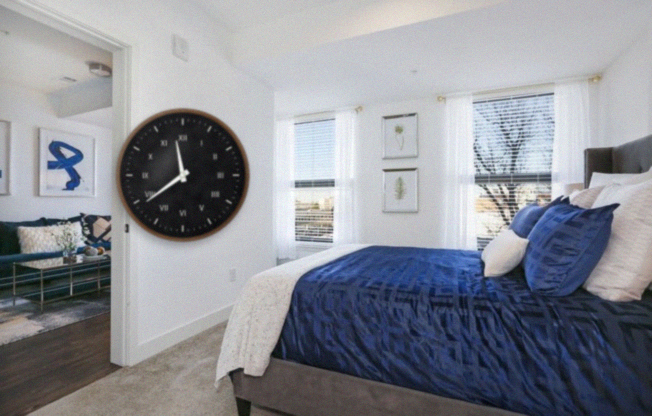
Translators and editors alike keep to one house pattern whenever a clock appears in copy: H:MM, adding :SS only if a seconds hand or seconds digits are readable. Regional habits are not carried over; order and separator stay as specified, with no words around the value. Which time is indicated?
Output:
11:39
